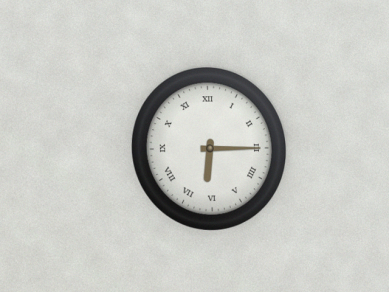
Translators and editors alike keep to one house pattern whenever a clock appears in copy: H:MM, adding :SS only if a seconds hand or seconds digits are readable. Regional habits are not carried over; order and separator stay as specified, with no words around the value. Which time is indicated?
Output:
6:15
